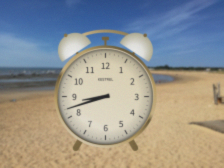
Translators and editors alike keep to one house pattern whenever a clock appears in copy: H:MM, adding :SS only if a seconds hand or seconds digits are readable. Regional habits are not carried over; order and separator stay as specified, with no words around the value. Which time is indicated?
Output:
8:42
